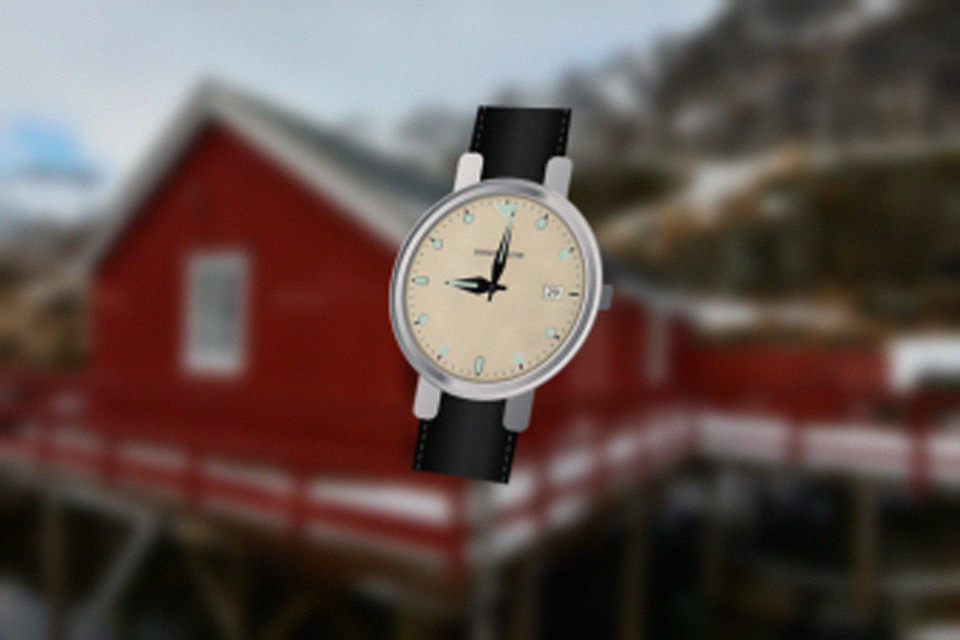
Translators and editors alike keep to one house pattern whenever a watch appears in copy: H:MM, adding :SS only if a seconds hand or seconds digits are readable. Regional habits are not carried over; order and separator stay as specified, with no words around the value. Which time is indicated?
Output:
9:01
